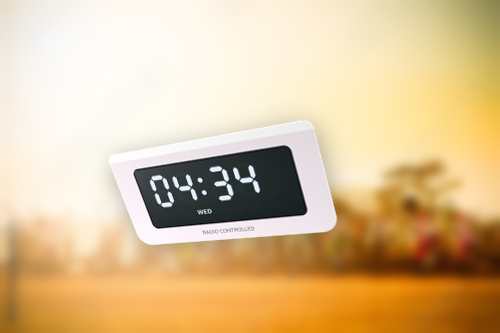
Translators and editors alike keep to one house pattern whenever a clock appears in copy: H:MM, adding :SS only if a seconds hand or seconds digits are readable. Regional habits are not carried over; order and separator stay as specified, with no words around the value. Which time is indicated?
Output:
4:34
